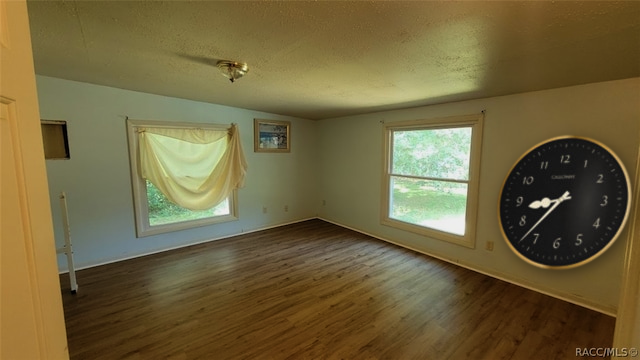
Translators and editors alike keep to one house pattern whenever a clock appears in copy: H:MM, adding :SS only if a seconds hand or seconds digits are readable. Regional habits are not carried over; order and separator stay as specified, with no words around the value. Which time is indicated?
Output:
8:37
